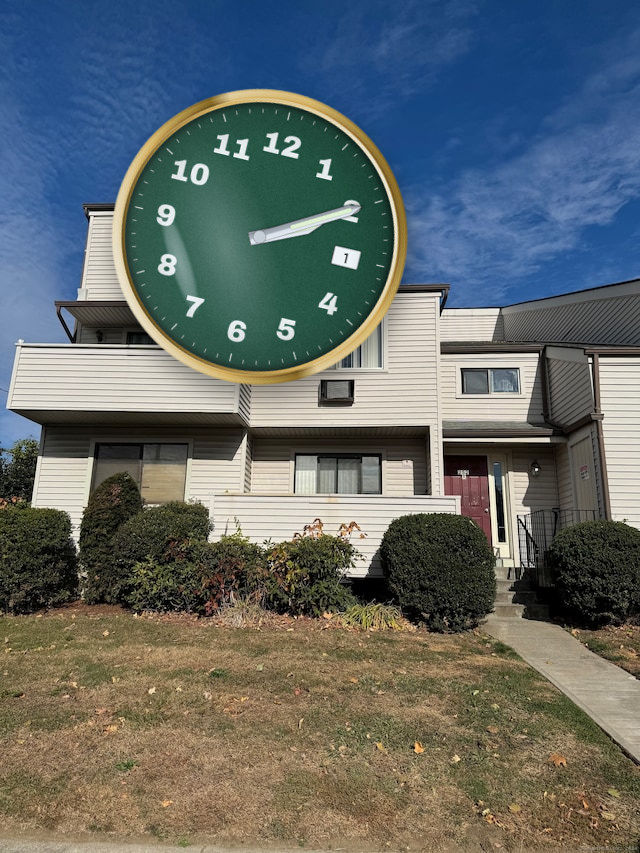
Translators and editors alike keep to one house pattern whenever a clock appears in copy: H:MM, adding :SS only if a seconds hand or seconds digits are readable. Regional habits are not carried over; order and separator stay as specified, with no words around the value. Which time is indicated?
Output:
2:10
